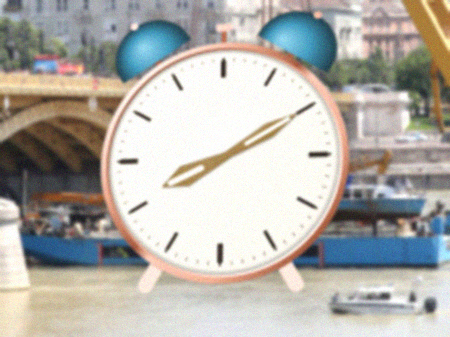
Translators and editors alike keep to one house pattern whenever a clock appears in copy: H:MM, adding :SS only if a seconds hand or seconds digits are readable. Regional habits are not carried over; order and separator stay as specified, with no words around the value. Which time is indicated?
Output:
8:10
